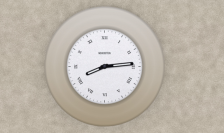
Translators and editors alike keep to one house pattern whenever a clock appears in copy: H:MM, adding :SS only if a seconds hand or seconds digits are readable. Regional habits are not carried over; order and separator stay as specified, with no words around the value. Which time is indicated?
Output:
8:14
